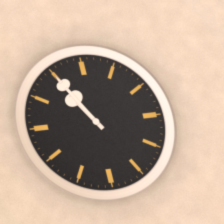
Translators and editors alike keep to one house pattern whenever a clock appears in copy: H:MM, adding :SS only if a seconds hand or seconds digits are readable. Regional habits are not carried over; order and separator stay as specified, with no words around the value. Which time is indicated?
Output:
10:55
